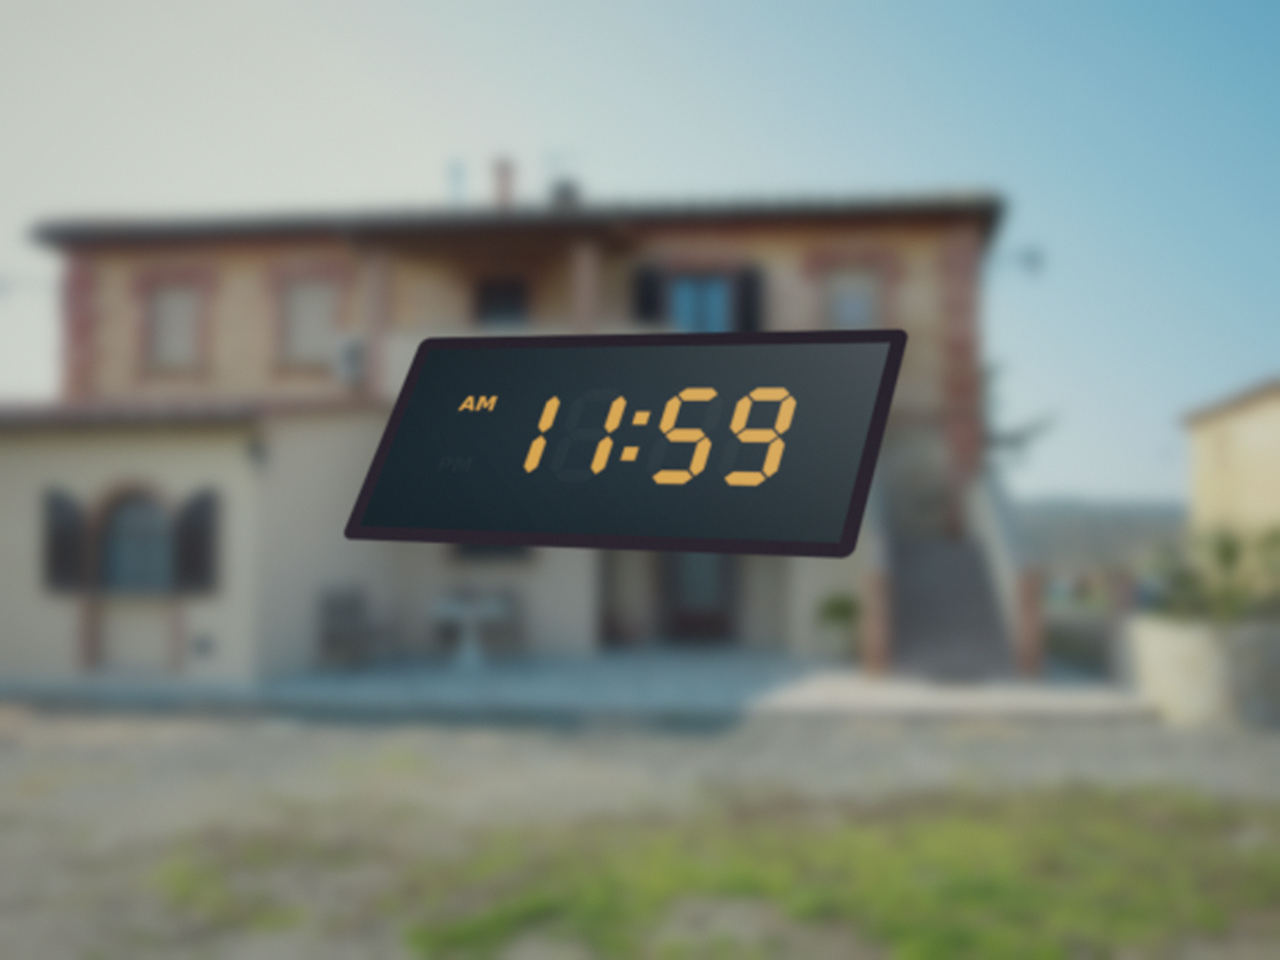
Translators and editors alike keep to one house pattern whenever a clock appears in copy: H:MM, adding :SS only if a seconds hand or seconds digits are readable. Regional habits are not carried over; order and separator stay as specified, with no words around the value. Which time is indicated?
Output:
11:59
